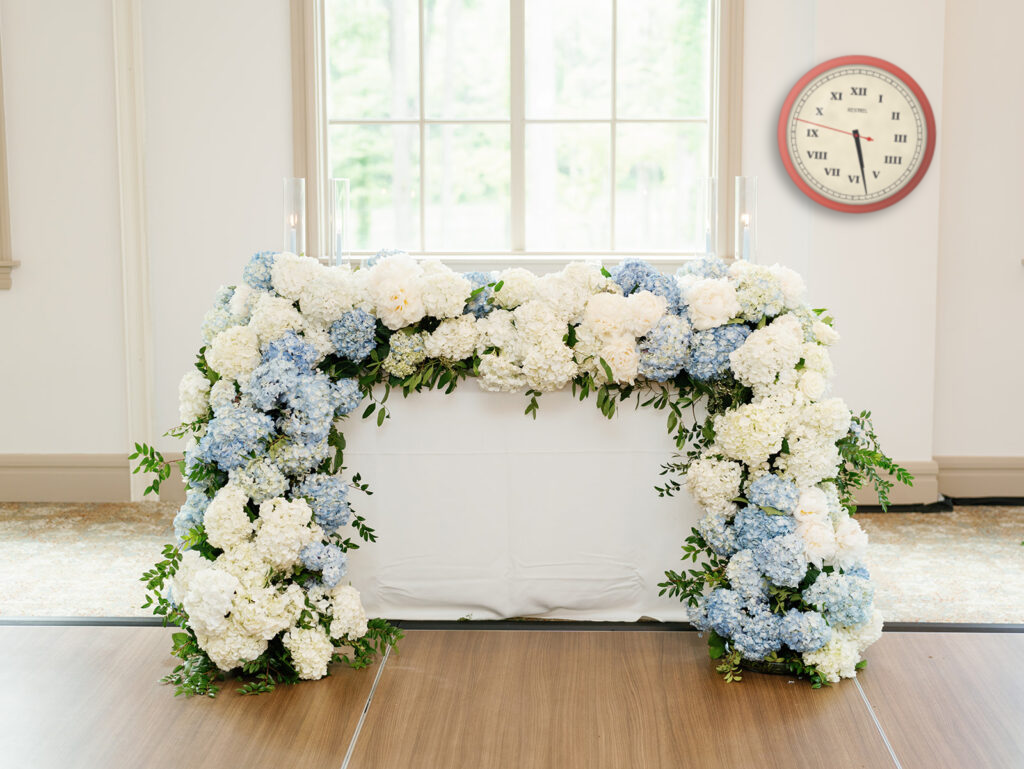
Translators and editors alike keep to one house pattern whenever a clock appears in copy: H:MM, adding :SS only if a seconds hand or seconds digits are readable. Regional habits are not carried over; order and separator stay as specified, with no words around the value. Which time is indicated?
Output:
5:27:47
